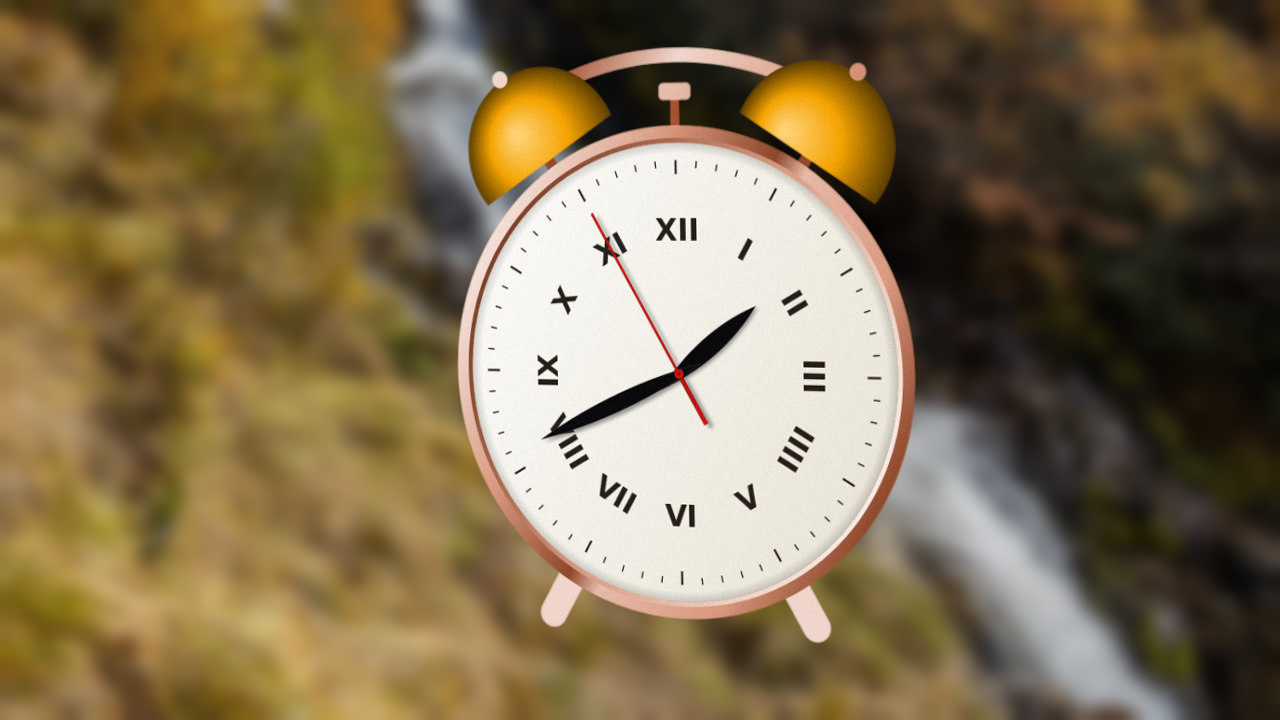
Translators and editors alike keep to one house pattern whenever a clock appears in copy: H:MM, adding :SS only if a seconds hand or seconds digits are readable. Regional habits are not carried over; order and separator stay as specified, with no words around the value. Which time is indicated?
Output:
1:40:55
